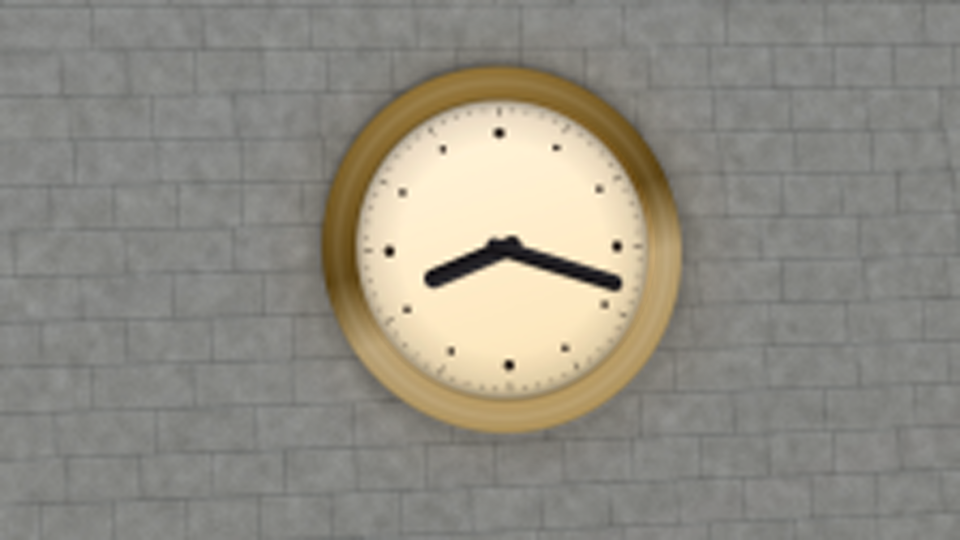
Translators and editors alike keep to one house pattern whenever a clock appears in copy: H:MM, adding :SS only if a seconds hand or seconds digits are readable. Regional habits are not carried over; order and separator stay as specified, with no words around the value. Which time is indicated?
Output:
8:18
